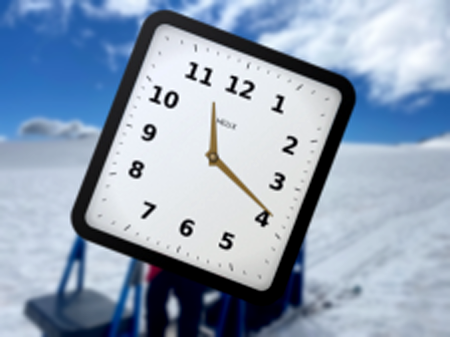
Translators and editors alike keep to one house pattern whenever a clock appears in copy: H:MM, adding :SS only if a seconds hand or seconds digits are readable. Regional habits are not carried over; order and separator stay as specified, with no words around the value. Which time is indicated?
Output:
11:19
